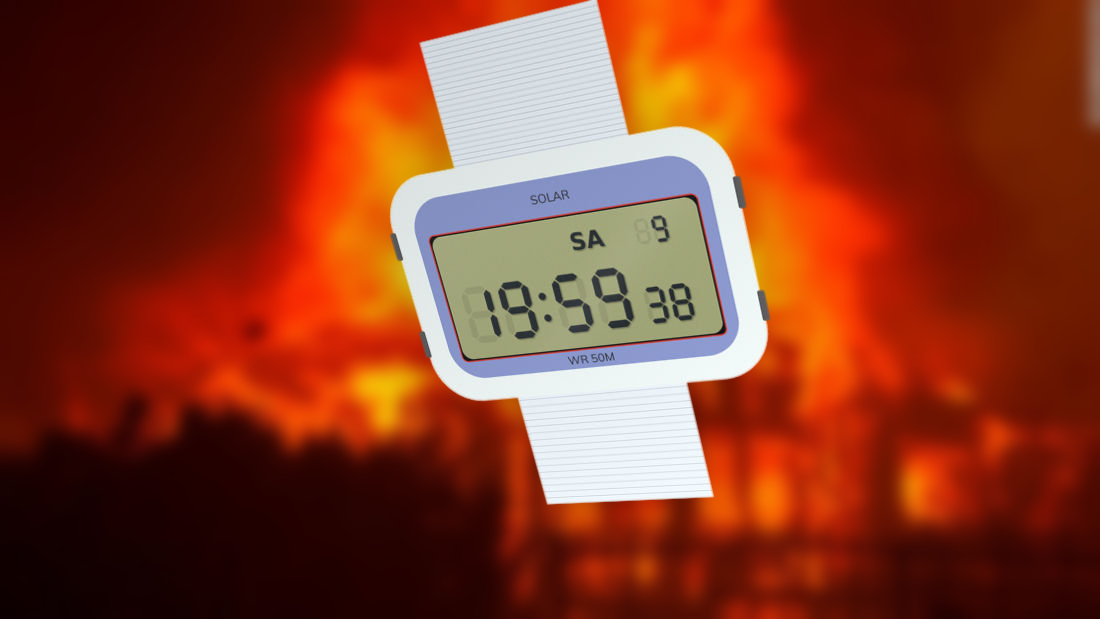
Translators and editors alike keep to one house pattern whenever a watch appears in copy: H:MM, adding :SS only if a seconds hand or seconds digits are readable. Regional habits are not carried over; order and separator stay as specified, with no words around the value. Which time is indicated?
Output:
19:59:38
